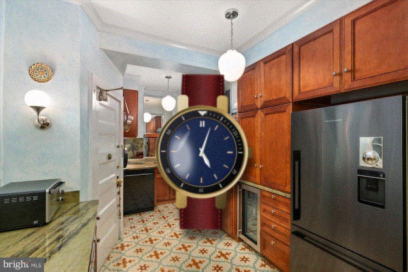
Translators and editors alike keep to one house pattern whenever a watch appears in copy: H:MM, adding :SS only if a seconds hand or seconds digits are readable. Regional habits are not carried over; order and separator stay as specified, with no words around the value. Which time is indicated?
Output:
5:03
